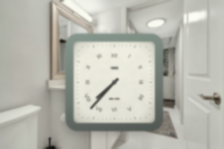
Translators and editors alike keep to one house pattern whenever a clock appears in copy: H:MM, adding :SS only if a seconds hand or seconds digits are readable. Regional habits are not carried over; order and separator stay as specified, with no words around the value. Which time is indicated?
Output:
7:37
